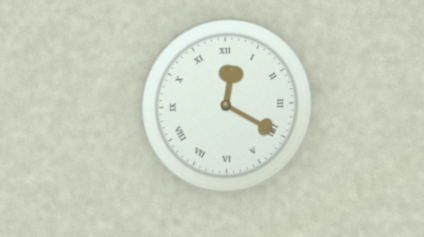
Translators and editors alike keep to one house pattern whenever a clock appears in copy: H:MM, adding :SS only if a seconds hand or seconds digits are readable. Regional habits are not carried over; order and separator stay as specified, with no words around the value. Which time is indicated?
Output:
12:20
